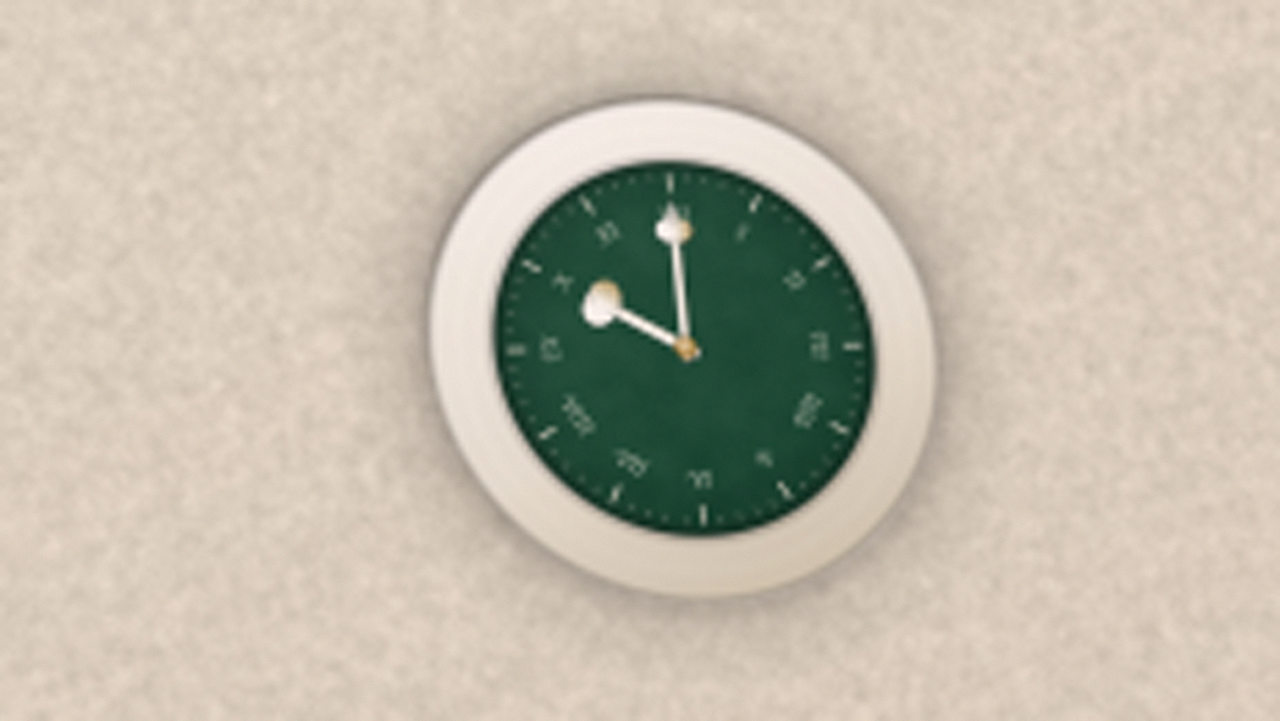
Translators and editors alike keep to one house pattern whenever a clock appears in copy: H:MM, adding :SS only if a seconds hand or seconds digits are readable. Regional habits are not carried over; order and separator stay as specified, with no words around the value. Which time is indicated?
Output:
10:00
